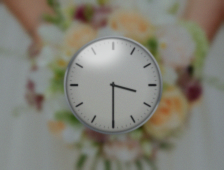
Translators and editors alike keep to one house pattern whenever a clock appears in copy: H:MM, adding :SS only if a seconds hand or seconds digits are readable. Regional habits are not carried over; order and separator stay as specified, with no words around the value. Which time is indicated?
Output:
3:30
